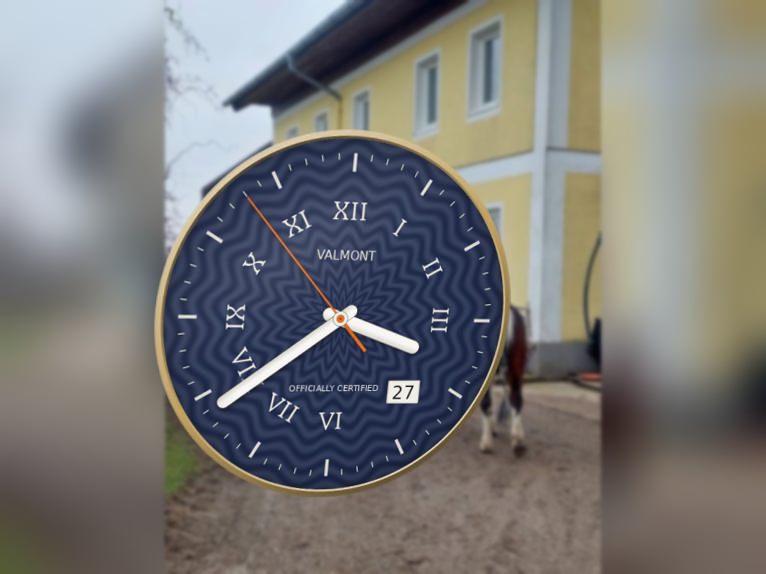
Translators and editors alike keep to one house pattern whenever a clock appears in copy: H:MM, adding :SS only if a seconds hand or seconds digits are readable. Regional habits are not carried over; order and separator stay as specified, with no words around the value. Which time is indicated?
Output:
3:38:53
